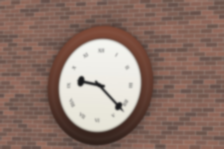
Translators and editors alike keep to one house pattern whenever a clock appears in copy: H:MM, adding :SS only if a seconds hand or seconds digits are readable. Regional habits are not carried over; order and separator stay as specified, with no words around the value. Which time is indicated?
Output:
9:22
